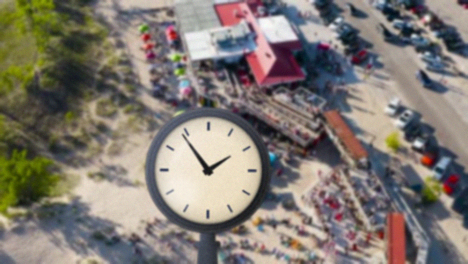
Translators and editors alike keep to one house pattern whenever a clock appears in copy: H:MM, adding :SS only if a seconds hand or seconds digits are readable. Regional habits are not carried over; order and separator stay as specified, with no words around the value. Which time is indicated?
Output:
1:54
